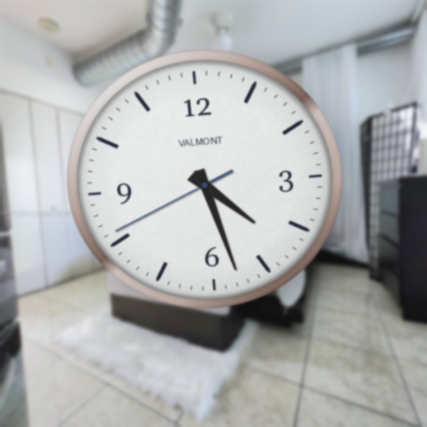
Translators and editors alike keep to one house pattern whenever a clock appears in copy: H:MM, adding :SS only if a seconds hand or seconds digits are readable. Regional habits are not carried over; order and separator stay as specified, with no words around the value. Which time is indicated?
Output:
4:27:41
